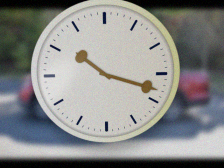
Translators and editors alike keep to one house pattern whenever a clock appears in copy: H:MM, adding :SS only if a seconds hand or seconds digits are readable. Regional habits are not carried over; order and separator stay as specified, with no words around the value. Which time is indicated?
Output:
10:18
